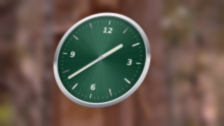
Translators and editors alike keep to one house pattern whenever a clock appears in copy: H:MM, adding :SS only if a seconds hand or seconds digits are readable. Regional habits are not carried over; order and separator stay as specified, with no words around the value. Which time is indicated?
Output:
1:38
